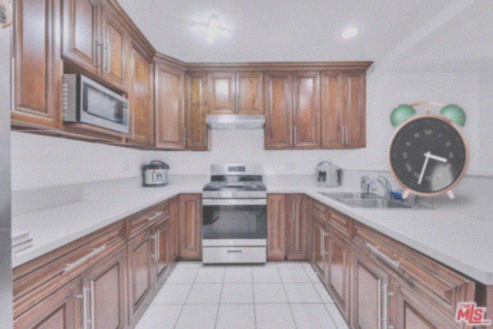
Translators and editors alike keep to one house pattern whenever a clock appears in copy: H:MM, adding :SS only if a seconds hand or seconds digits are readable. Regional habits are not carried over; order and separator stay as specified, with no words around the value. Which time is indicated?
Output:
3:33
